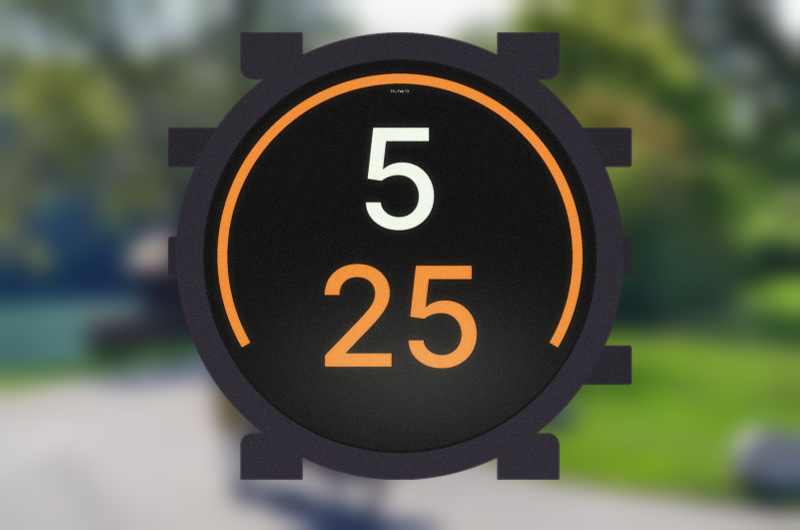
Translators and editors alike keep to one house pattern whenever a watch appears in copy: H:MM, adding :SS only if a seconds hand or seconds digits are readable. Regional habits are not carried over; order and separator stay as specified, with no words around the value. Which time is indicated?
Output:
5:25
